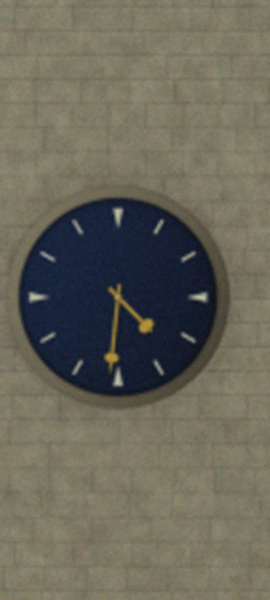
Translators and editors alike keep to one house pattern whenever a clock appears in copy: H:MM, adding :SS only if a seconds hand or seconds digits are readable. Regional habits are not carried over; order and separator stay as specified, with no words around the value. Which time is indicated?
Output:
4:31
